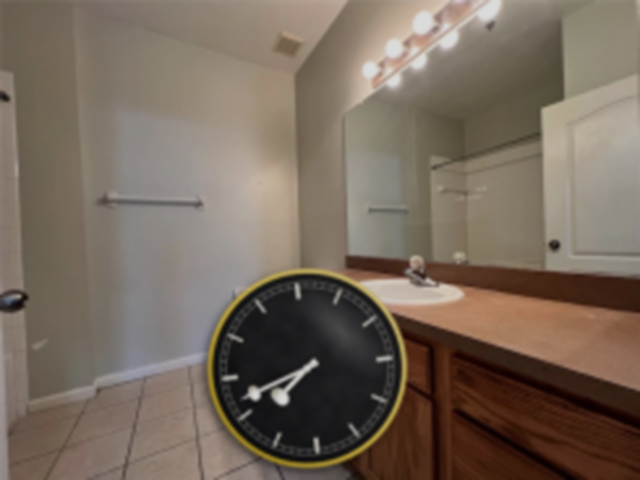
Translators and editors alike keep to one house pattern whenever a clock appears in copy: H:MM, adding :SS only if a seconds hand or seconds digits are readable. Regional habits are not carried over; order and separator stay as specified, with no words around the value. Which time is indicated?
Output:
7:42
